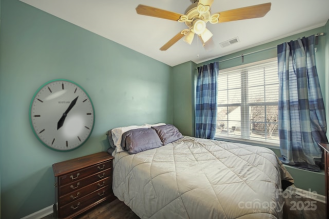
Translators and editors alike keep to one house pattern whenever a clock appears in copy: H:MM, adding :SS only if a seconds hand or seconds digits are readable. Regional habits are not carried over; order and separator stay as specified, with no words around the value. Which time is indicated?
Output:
7:07
